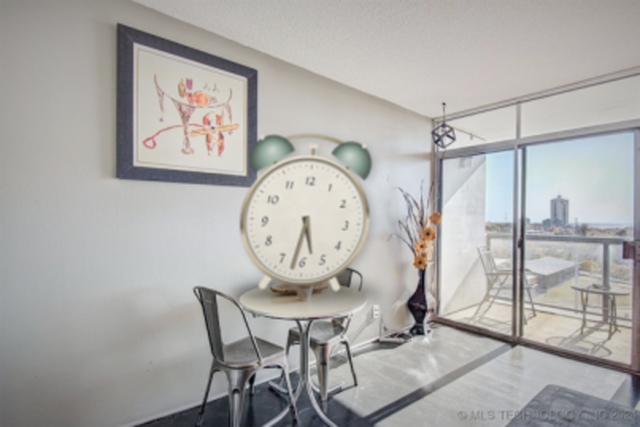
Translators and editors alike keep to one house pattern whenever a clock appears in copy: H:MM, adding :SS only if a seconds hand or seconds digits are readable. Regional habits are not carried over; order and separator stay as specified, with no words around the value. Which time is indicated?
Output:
5:32
